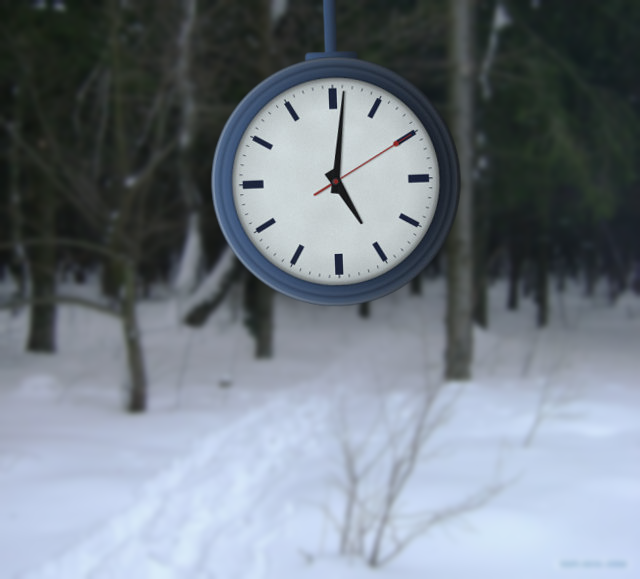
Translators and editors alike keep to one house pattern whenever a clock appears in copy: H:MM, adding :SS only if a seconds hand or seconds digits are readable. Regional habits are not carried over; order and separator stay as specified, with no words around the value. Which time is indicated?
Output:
5:01:10
